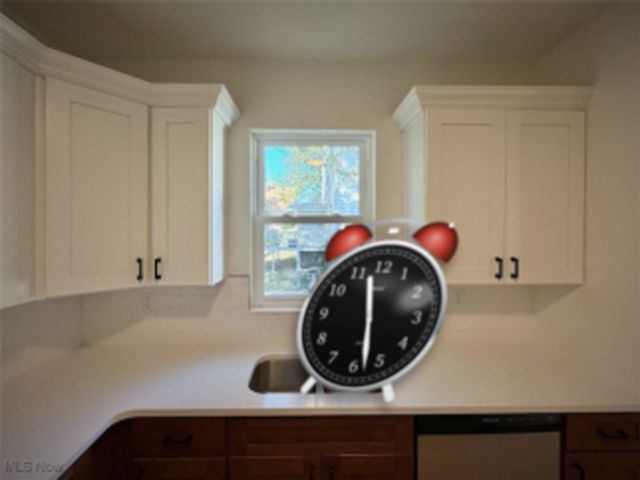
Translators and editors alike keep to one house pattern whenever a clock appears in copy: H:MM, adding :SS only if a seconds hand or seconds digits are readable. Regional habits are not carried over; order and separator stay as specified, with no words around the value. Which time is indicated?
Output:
11:28
